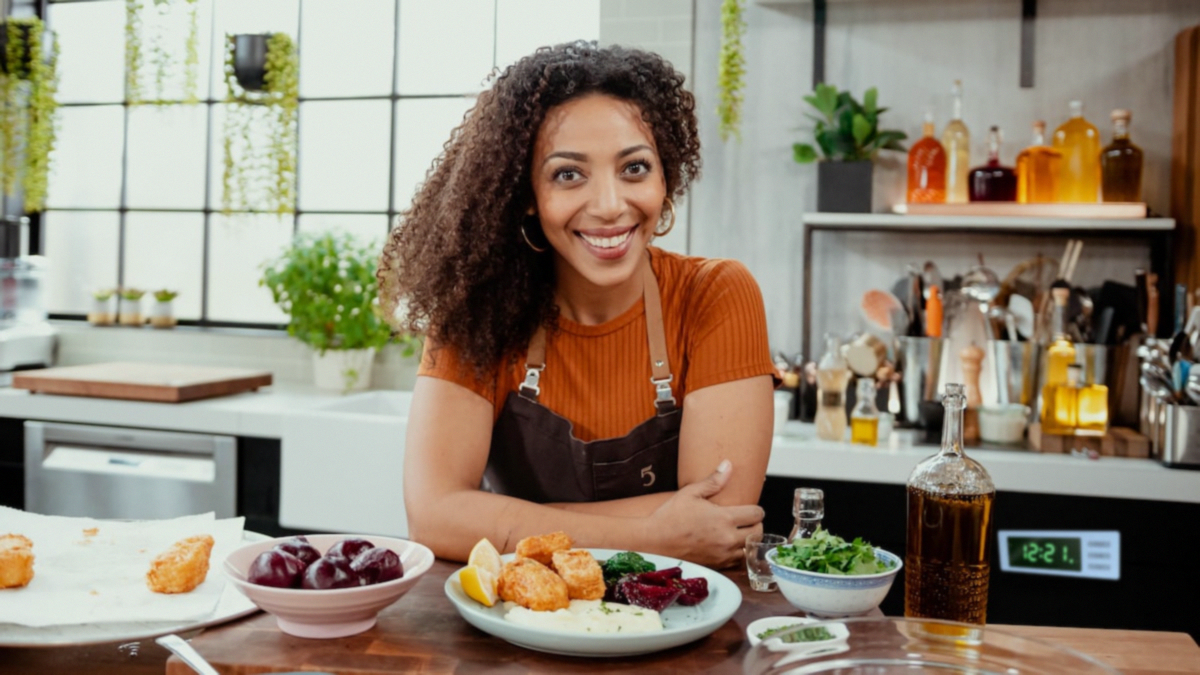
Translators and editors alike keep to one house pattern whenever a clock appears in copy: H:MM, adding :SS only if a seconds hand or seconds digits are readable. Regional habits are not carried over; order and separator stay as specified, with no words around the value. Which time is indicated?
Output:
12:21
